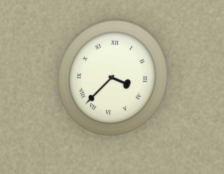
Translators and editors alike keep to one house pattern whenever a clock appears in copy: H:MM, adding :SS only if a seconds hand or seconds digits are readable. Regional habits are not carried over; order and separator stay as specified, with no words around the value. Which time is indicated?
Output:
3:37
